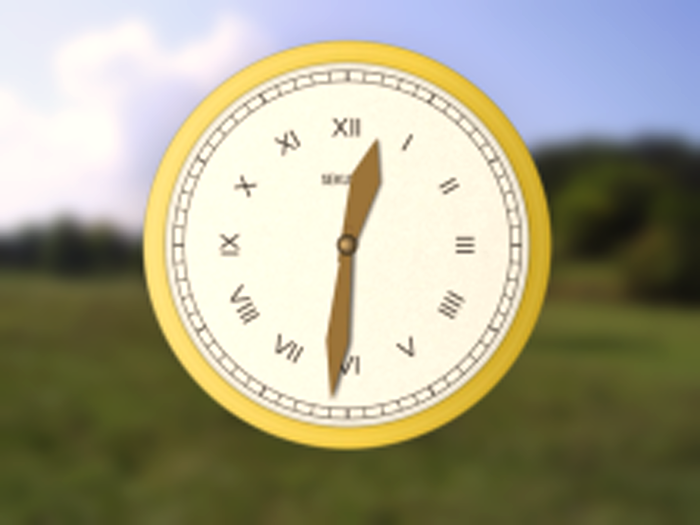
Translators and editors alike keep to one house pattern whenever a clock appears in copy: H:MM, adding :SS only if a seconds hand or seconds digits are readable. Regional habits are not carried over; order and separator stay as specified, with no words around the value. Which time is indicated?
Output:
12:31
